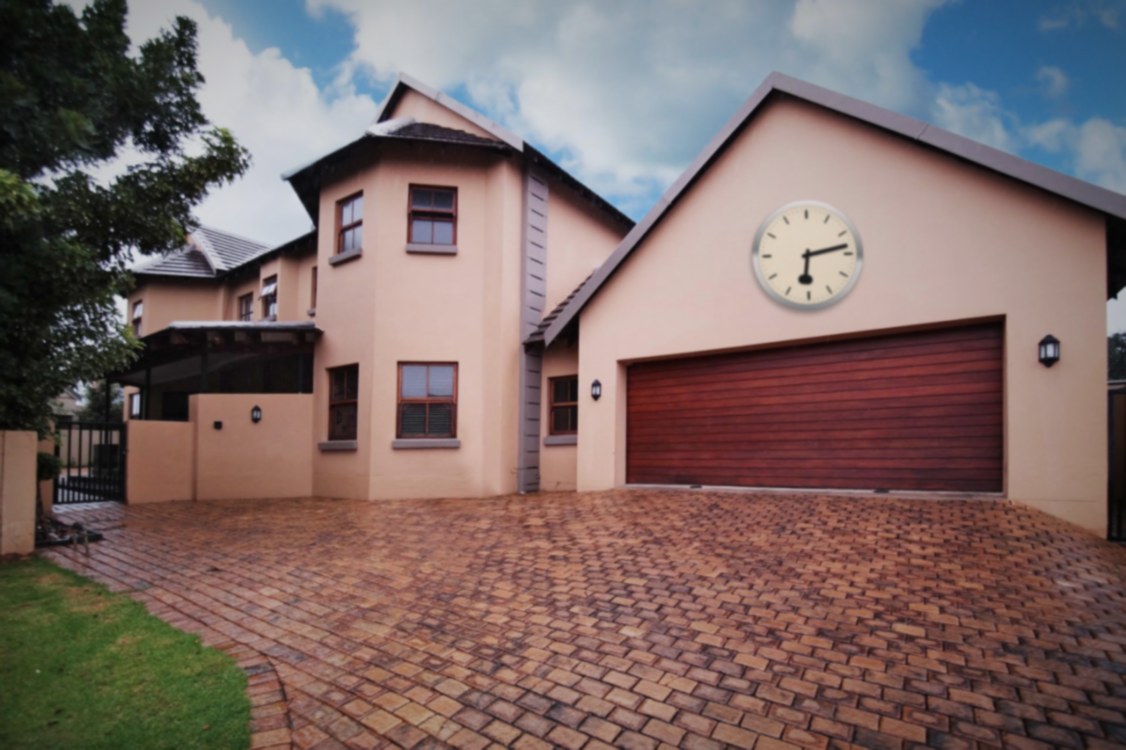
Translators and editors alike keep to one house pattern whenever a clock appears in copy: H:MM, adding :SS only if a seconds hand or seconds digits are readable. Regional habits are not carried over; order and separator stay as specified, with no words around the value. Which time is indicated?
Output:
6:13
